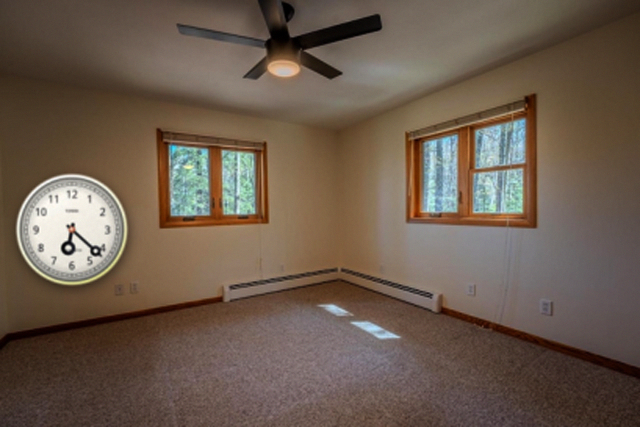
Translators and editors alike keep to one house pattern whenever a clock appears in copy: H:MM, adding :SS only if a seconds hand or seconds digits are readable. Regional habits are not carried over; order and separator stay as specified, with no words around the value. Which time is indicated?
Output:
6:22
